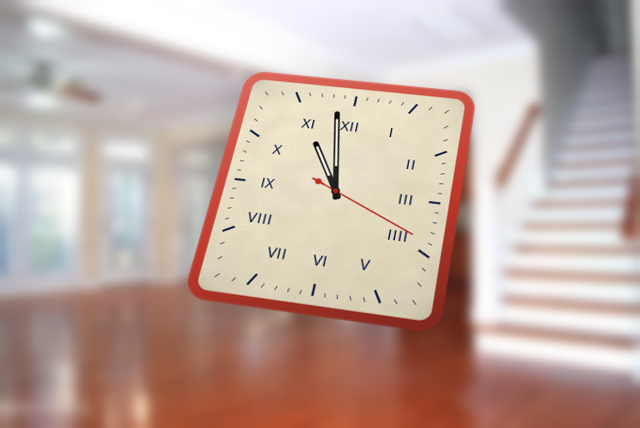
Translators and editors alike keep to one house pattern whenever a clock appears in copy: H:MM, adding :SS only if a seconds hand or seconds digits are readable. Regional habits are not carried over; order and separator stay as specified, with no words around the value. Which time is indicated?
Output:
10:58:19
